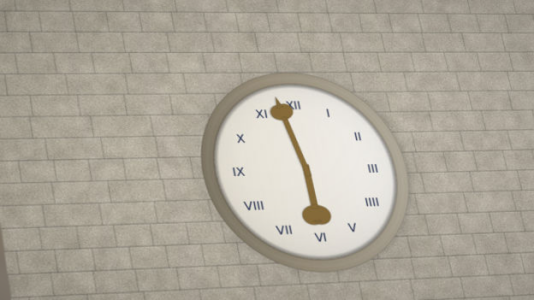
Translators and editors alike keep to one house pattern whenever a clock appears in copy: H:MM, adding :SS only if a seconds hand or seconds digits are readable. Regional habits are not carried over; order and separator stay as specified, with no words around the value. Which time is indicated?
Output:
5:58
